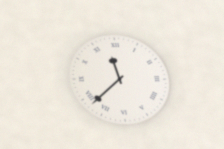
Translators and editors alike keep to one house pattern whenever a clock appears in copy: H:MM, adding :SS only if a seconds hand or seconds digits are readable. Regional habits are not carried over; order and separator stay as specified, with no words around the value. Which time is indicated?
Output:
11:38
